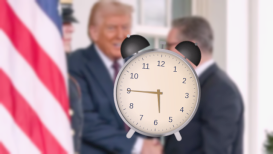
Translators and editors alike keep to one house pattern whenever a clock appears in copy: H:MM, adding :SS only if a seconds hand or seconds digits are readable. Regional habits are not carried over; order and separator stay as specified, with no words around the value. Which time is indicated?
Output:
5:45
